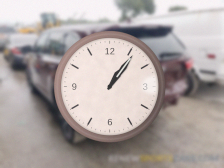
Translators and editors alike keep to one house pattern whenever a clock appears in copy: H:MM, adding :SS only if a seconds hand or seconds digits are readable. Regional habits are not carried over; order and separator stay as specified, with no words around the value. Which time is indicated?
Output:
1:06
